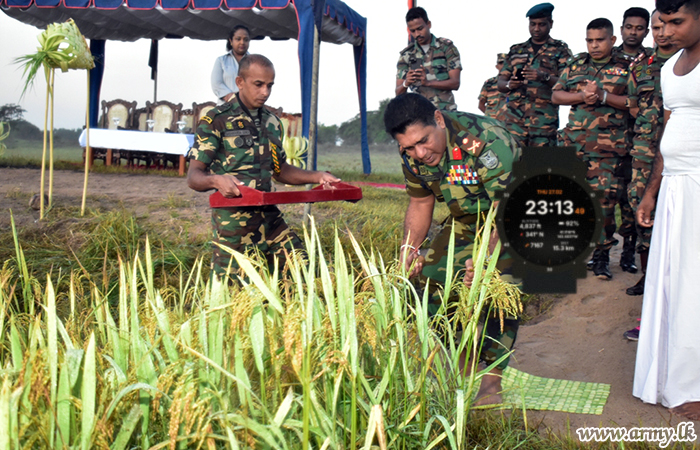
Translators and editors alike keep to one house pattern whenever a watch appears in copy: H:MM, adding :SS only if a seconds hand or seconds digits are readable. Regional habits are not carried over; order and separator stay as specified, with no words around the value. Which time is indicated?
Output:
23:13
